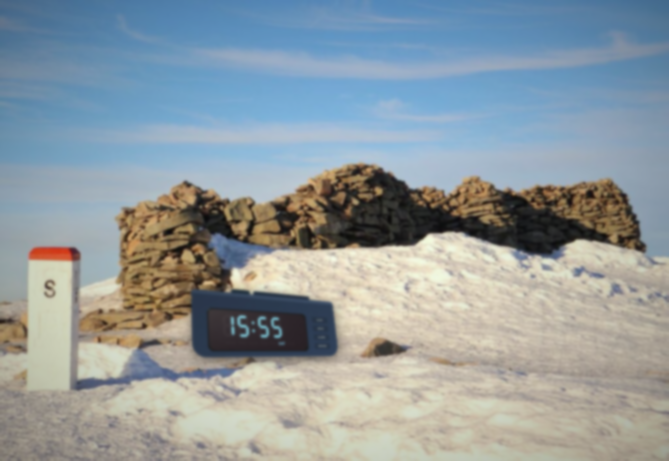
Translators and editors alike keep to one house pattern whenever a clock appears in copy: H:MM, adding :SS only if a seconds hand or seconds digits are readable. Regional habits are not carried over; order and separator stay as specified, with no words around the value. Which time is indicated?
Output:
15:55
